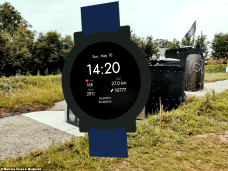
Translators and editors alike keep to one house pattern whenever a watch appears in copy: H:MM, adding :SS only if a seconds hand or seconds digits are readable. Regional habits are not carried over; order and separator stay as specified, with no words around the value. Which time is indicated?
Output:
14:20
